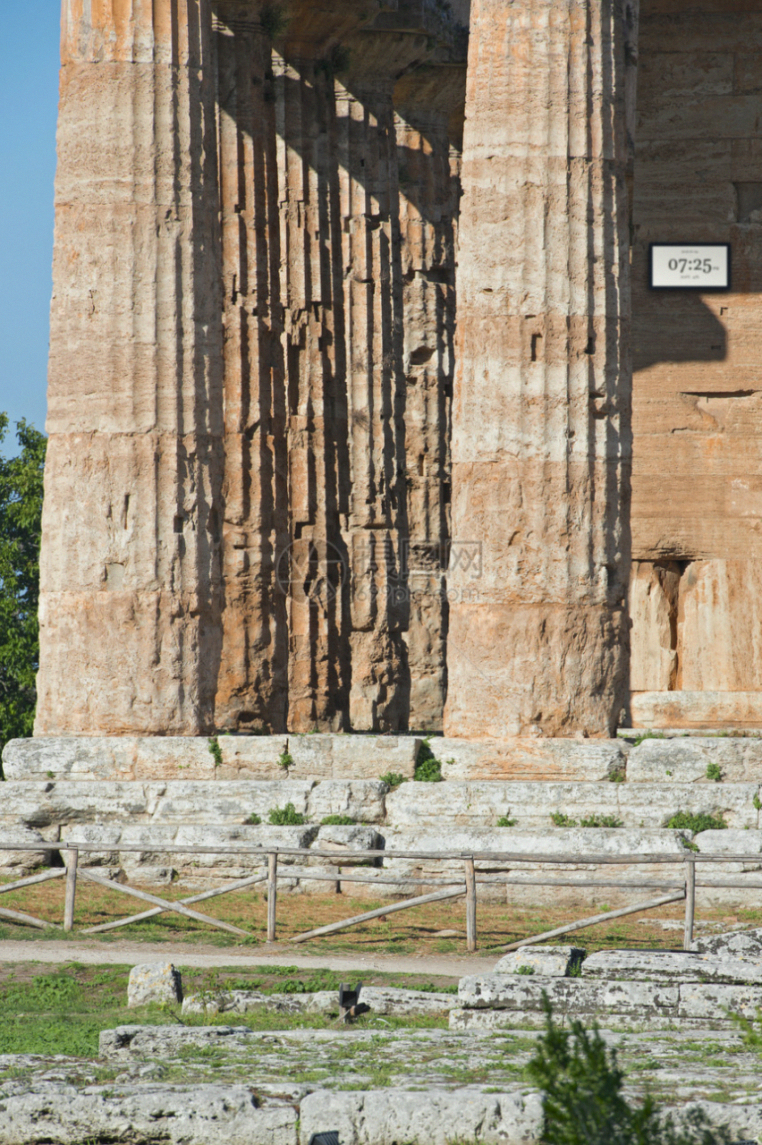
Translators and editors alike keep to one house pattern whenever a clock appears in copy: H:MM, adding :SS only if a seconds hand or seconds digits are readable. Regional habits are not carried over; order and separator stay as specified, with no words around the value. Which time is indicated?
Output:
7:25
